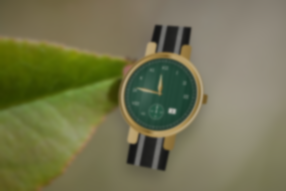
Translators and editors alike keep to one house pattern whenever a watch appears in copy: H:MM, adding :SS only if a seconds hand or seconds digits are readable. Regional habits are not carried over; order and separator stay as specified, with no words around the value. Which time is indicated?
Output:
11:46
